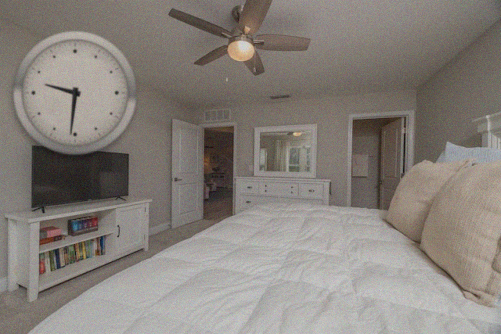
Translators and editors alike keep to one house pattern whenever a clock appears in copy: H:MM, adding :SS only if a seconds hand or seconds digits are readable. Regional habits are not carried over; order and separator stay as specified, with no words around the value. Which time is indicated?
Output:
9:31
